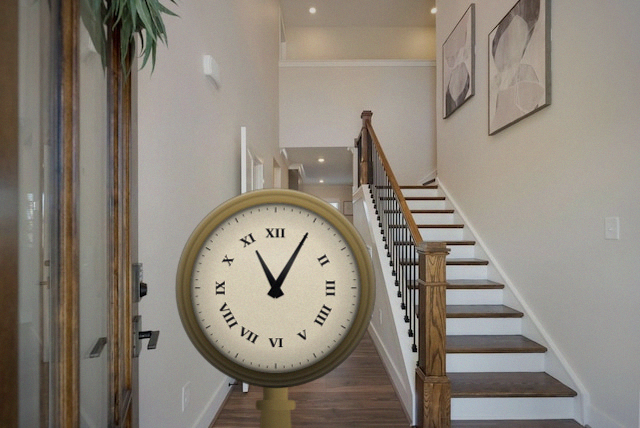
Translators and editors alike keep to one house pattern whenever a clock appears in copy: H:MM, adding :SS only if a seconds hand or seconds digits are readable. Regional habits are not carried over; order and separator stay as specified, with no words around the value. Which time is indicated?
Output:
11:05
